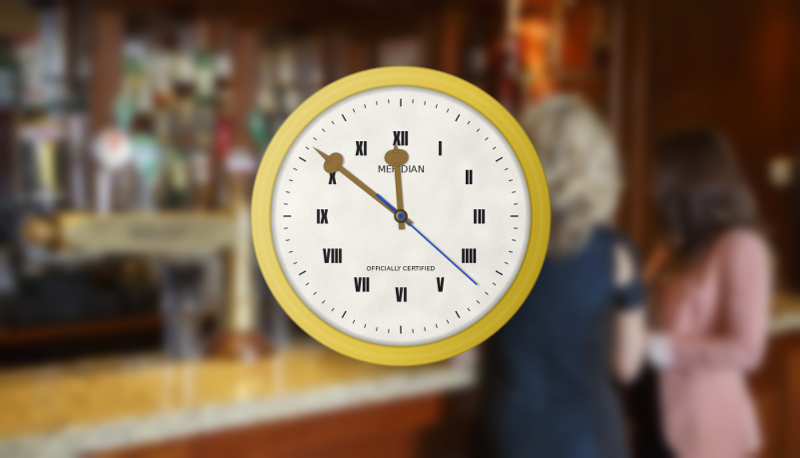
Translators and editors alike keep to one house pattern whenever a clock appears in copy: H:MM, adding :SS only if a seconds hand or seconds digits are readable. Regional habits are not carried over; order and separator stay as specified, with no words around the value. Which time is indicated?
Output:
11:51:22
